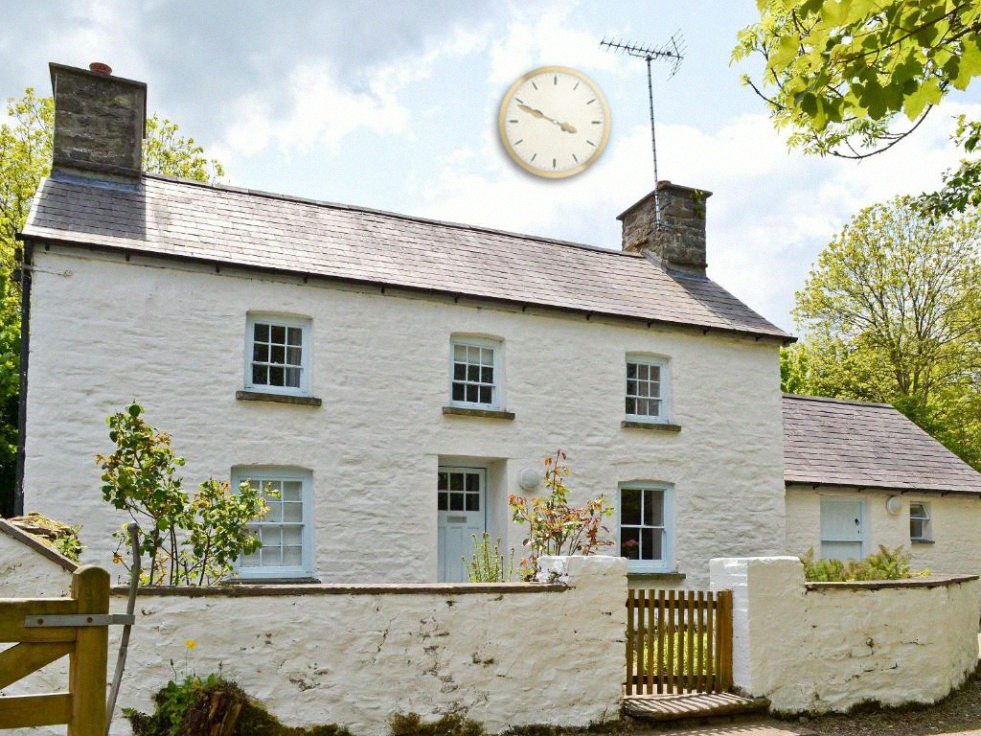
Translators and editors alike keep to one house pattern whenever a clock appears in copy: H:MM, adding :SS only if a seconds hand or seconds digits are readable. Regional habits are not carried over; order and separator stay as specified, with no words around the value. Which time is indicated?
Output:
3:49
